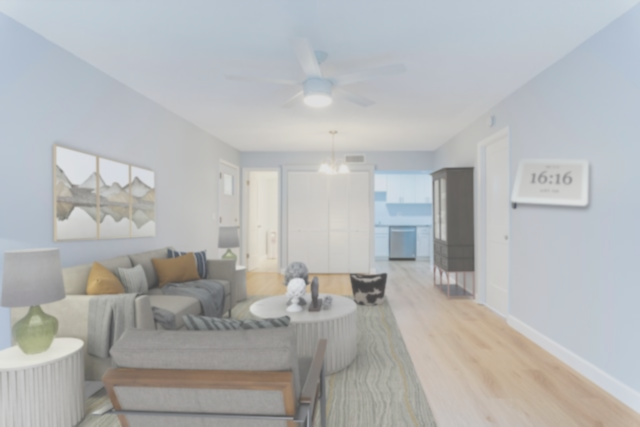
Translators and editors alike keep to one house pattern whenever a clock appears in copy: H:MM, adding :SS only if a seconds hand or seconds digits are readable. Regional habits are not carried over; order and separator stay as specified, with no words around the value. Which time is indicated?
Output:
16:16
